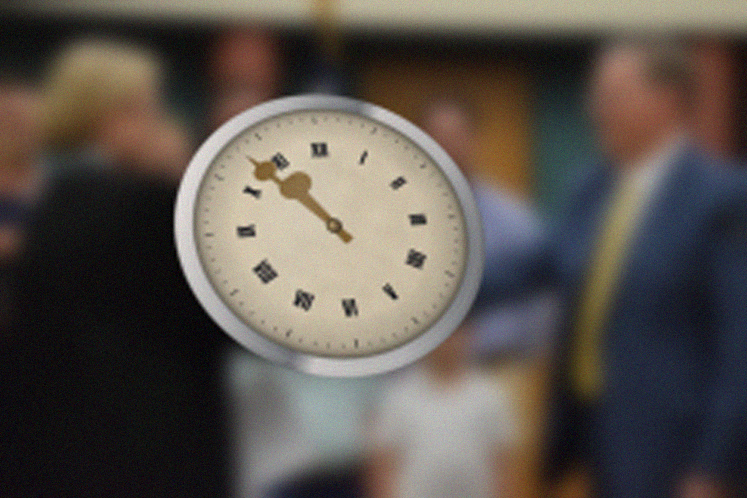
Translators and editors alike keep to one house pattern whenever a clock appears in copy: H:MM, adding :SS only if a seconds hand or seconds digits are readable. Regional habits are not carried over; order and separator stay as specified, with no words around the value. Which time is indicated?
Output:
10:53
